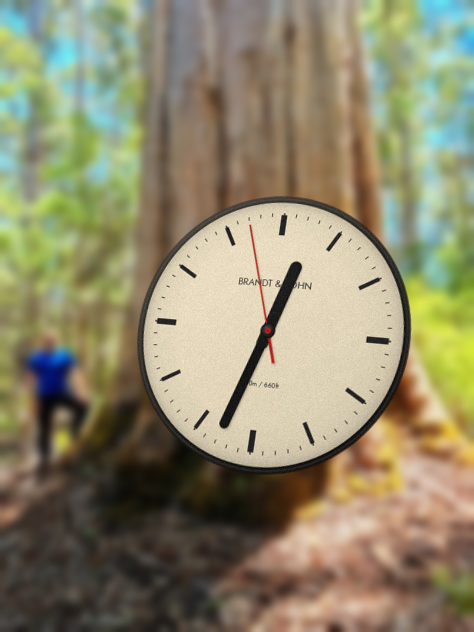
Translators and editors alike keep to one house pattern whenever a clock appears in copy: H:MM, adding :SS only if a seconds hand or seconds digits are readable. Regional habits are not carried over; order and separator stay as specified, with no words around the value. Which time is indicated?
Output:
12:32:57
